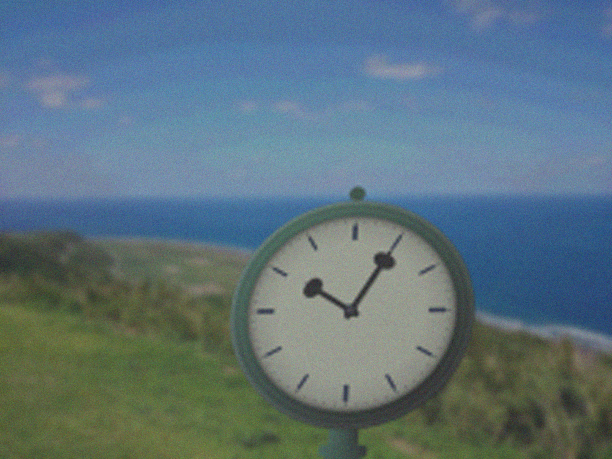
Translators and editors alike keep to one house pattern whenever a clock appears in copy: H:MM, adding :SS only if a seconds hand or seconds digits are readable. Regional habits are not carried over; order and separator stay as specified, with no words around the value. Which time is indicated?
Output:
10:05
